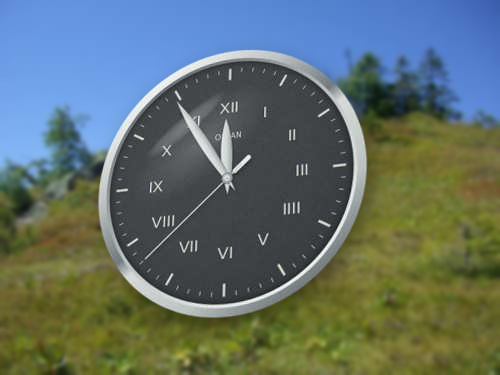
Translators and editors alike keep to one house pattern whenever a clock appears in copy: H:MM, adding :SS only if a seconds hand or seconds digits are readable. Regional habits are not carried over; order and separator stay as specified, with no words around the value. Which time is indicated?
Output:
11:54:38
